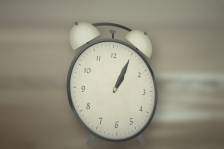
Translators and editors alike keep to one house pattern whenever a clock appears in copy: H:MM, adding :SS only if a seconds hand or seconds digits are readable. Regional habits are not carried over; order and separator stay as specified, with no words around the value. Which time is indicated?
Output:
1:05
